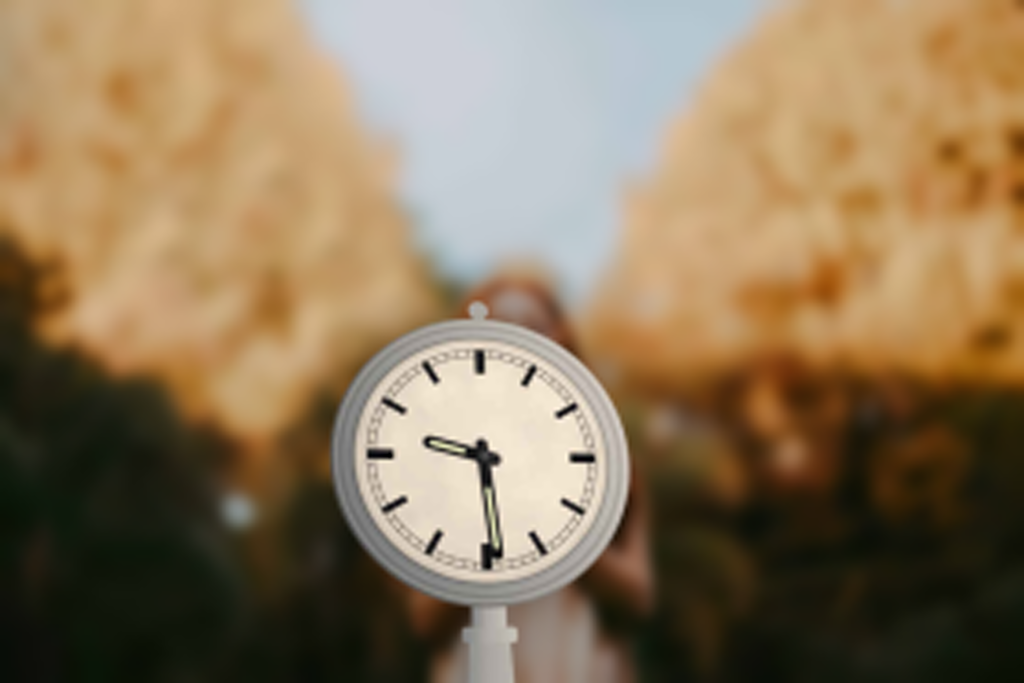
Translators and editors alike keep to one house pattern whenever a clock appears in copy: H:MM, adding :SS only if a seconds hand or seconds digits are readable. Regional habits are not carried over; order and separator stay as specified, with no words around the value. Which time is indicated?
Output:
9:29
